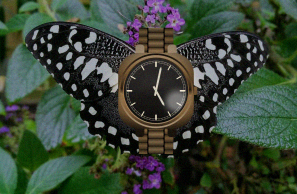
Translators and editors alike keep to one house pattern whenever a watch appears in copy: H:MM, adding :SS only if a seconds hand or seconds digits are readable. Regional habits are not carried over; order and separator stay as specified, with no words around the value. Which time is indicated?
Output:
5:02
